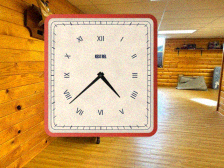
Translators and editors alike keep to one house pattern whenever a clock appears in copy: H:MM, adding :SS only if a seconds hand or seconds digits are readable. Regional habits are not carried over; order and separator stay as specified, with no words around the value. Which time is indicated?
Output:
4:38
